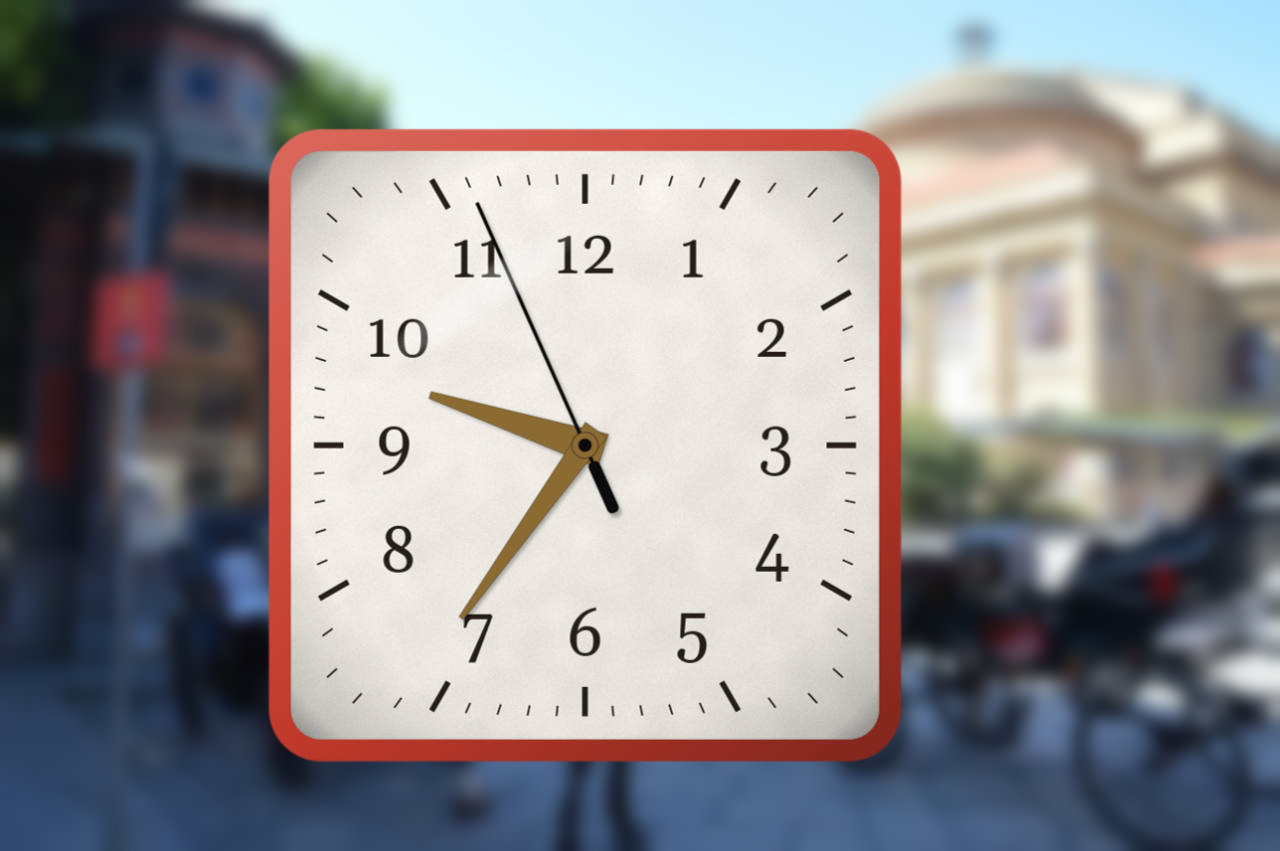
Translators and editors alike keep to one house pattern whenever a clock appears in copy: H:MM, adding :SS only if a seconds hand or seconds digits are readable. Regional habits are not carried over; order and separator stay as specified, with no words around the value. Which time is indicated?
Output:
9:35:56
